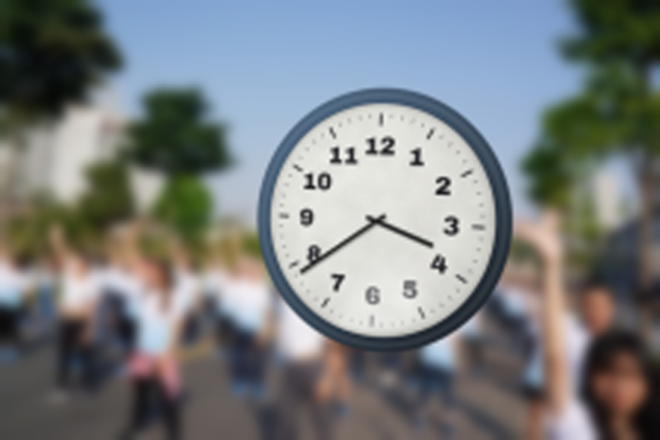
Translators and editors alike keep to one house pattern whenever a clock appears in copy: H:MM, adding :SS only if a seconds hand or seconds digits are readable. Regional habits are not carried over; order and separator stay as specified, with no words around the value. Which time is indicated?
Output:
3:39
